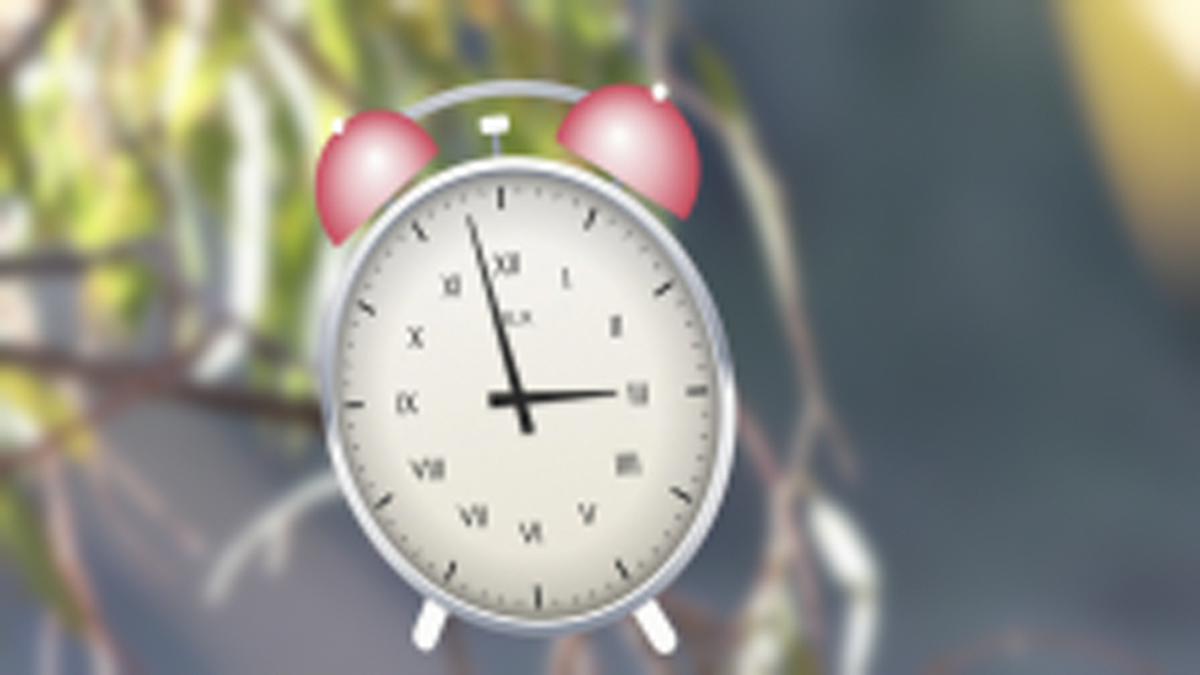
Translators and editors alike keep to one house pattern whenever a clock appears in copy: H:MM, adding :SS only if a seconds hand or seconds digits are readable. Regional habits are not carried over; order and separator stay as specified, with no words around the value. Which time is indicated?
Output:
2:58
